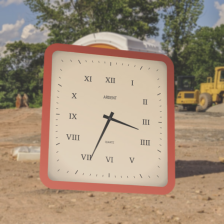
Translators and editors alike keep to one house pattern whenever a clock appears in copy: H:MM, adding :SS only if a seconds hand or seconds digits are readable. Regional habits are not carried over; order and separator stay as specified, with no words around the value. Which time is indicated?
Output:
3:34
